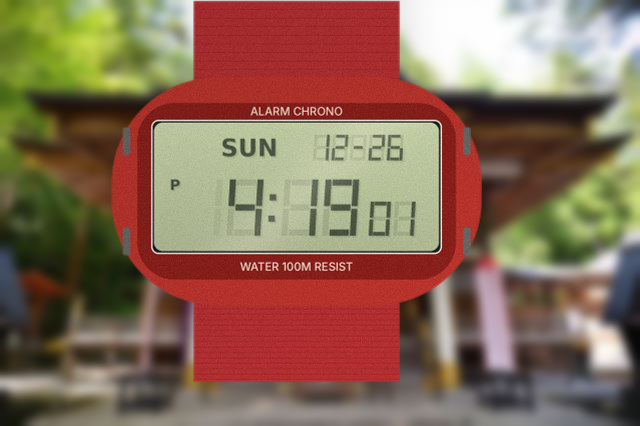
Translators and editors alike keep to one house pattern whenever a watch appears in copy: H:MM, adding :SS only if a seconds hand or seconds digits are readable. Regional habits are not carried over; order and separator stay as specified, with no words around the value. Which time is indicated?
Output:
4:19:01
